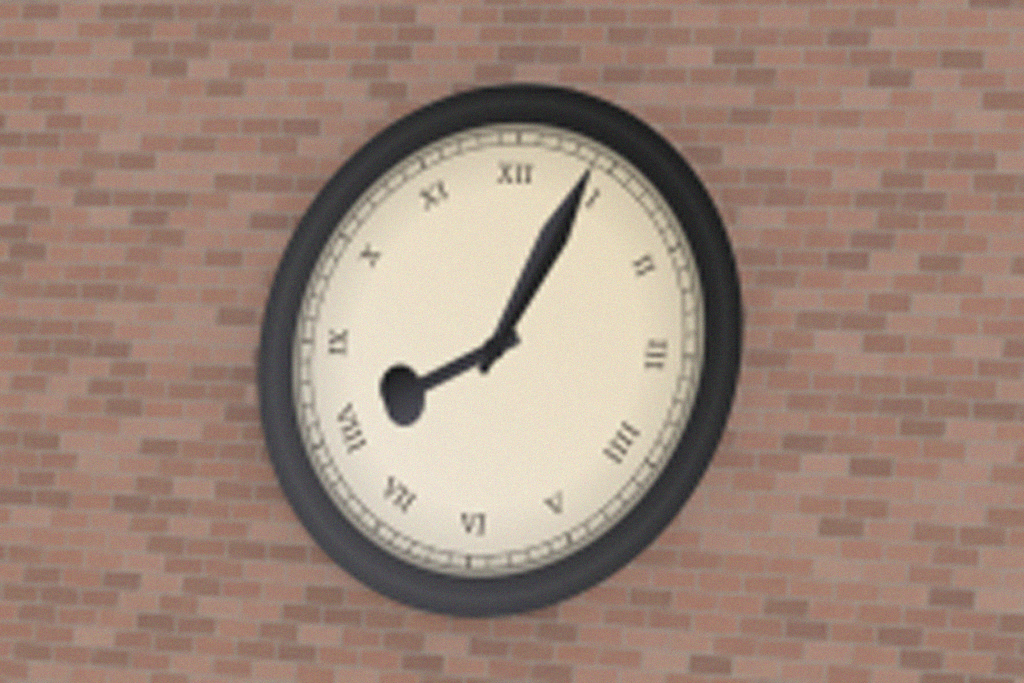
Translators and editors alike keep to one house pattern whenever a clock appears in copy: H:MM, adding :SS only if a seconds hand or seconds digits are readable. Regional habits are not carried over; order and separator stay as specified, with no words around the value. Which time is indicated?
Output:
8:04
